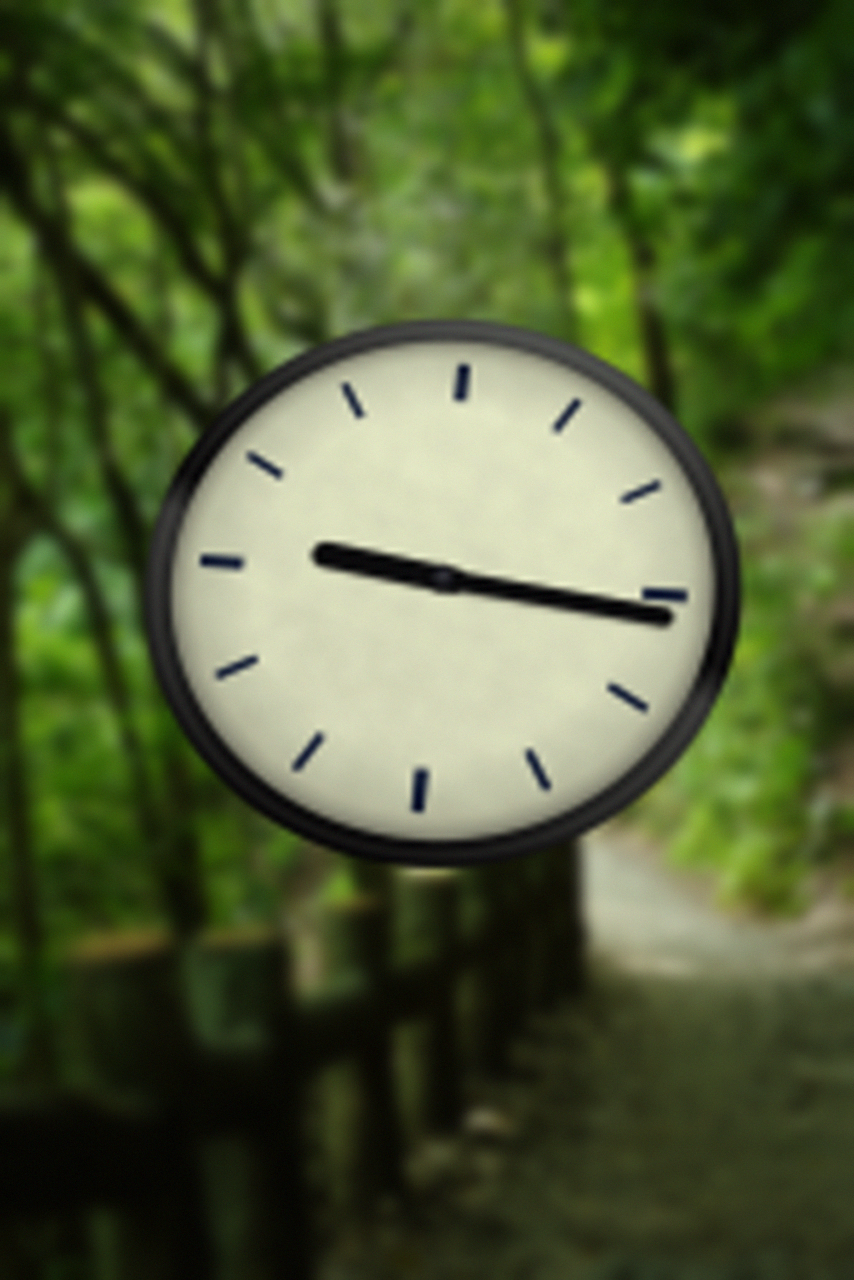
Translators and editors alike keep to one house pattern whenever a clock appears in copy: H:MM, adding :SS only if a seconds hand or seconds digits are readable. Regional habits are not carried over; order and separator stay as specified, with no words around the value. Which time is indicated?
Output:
9:16
